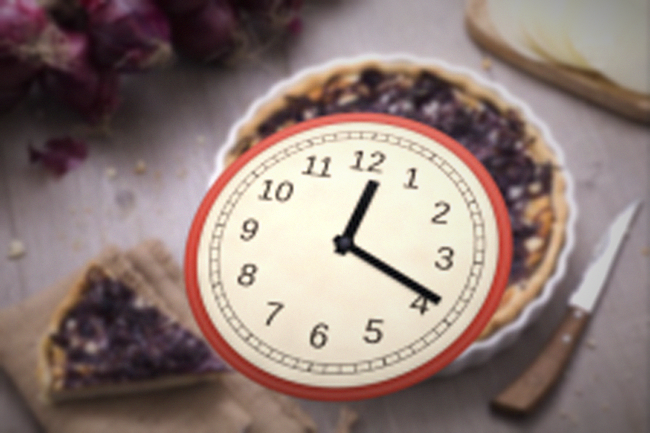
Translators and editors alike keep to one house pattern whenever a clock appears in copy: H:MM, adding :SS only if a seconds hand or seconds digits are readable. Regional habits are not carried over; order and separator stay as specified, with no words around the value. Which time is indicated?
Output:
12:19
